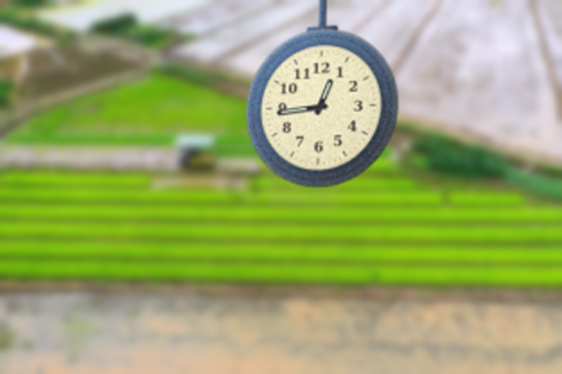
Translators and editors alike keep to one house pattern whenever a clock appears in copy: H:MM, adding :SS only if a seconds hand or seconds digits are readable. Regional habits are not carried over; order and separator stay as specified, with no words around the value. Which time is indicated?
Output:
12:44
